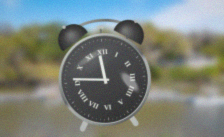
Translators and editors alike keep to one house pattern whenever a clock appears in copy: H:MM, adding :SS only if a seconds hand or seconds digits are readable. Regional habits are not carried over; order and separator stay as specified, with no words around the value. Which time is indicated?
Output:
11:46
